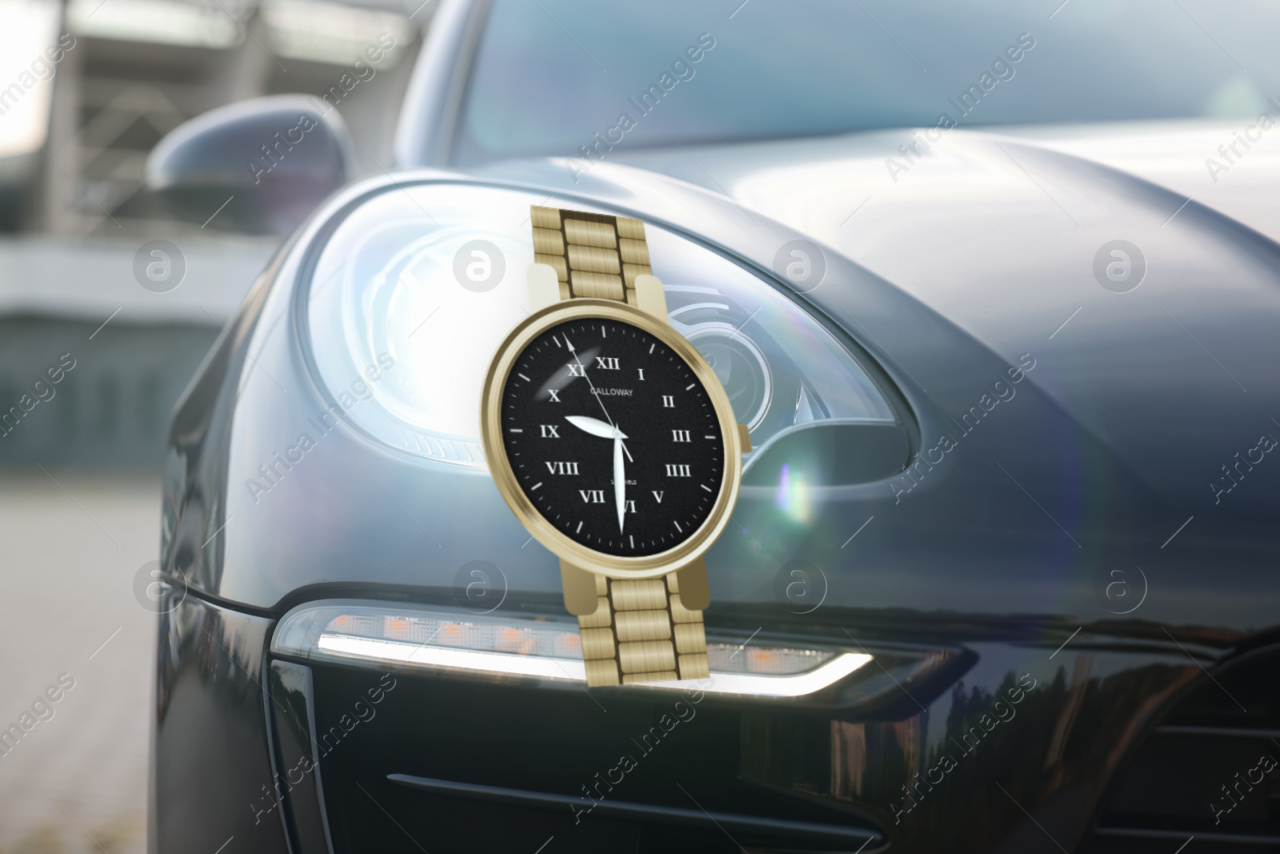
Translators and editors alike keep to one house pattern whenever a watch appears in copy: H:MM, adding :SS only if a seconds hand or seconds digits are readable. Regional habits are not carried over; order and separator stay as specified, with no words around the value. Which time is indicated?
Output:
9:30:56
